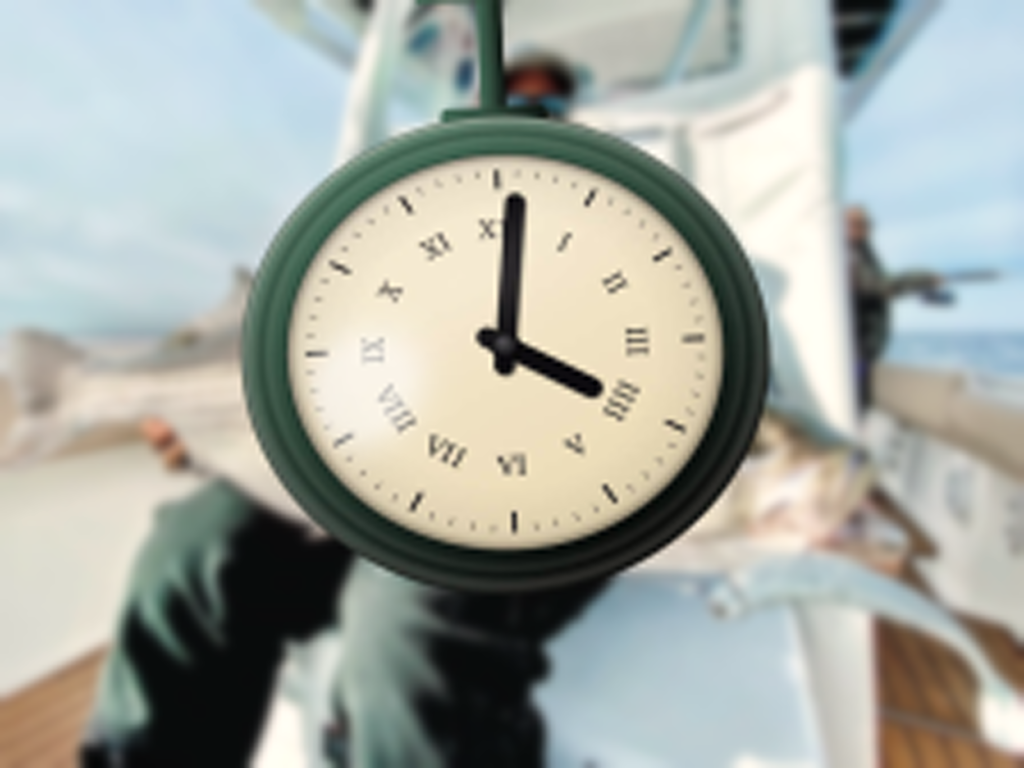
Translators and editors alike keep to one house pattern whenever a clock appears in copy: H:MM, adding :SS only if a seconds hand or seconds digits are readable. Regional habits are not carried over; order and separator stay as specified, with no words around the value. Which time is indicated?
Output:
4:01
